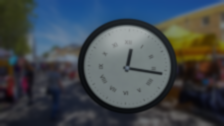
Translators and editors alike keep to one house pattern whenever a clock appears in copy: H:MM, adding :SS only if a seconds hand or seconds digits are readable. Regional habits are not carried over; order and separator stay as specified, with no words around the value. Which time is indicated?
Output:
12:16
